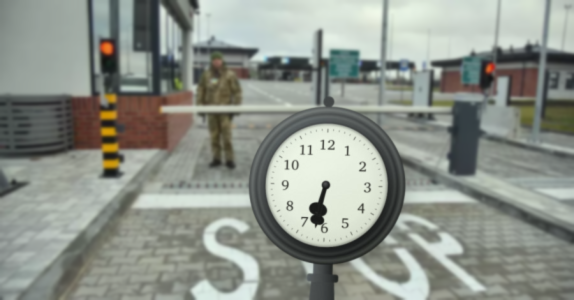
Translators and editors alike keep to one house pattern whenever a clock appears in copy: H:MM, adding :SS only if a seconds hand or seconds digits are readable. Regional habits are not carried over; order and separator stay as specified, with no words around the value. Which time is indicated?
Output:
6:32
